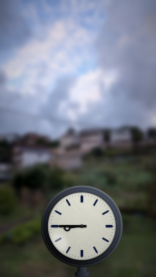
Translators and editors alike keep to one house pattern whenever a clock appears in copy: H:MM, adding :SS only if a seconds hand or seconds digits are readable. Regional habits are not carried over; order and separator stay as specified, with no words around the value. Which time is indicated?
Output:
8:45
